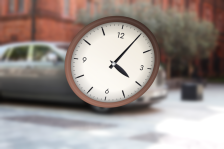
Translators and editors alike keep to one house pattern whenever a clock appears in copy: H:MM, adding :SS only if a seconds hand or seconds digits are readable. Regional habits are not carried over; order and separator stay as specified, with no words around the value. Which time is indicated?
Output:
4:05
